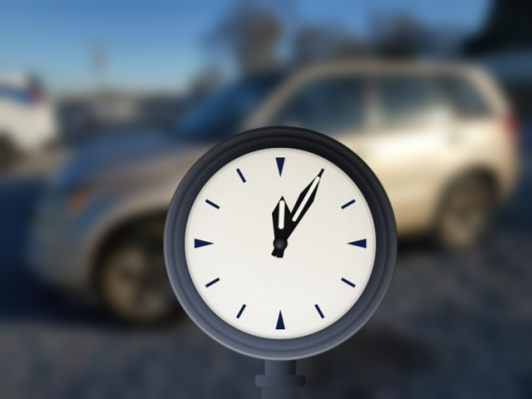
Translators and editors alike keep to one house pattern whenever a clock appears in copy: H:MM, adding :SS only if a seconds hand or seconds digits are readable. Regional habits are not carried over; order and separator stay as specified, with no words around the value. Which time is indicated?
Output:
12:05
